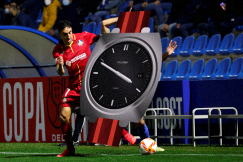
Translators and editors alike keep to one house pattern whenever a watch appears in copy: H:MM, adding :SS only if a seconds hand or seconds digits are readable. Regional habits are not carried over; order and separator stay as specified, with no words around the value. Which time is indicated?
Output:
3:49
